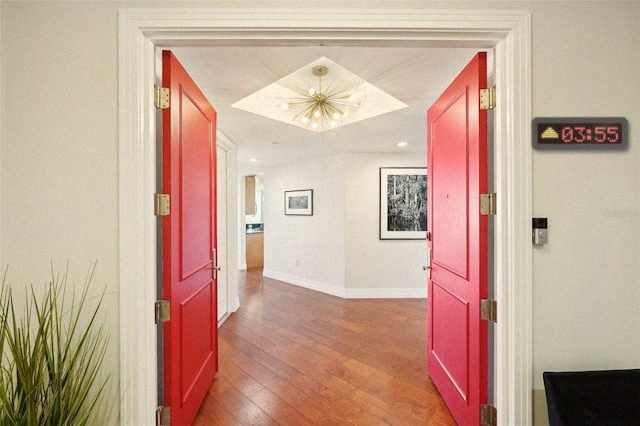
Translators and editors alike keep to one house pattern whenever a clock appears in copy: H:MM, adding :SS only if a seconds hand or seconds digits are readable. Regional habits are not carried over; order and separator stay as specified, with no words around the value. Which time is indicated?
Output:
3:55
